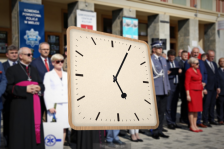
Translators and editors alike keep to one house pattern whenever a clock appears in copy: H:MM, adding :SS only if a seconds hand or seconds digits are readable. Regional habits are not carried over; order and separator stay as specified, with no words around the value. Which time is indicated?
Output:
5:05
